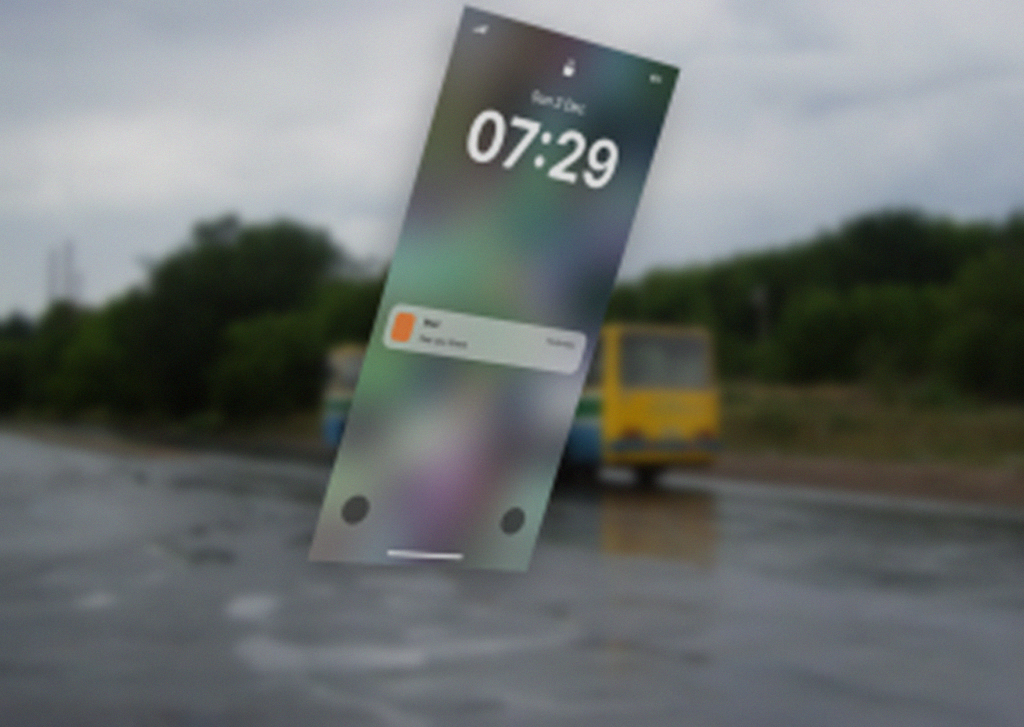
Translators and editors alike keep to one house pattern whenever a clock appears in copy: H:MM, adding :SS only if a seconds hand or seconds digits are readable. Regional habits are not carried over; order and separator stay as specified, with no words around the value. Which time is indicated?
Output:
7:29
